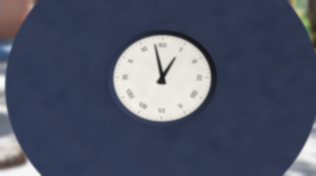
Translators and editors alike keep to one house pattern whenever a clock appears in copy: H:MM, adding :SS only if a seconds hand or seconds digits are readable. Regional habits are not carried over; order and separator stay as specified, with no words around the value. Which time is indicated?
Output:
12:58
